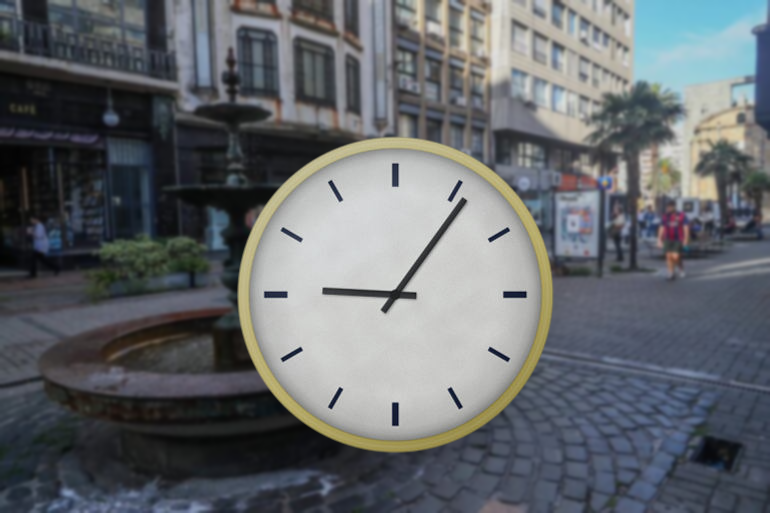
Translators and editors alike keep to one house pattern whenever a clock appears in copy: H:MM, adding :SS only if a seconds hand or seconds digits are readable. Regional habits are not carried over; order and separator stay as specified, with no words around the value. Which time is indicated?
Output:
9:06
